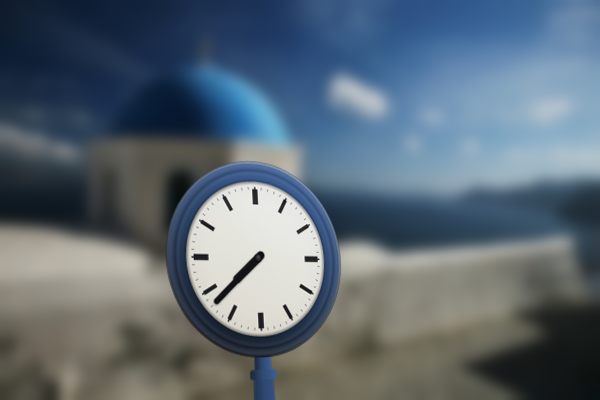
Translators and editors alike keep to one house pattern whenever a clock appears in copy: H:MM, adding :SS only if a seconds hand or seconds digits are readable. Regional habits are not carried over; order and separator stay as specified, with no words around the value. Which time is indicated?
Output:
7:38
